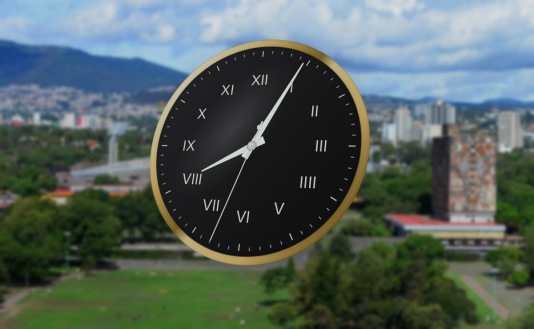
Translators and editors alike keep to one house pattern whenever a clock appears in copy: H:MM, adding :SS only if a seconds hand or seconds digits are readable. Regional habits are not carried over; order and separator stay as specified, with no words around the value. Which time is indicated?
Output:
8:04:33
